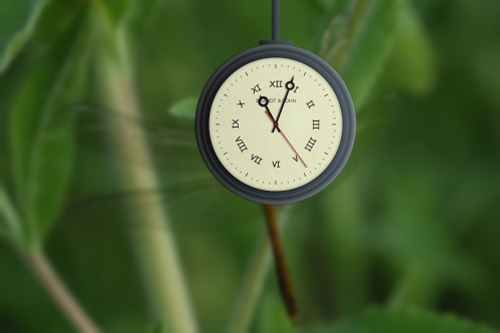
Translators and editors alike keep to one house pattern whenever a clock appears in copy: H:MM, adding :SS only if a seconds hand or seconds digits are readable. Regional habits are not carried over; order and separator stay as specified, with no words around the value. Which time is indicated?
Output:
11:03:24
